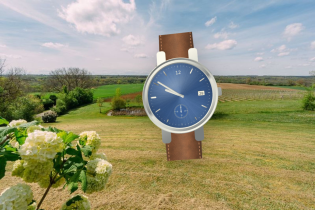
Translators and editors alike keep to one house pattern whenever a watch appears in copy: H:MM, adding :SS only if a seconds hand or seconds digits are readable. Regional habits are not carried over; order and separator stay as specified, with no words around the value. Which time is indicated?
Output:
9:51
